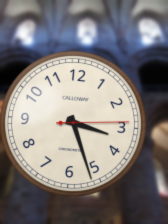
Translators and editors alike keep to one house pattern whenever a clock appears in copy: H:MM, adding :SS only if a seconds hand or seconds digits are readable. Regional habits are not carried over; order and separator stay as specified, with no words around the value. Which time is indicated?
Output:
3:26:14
